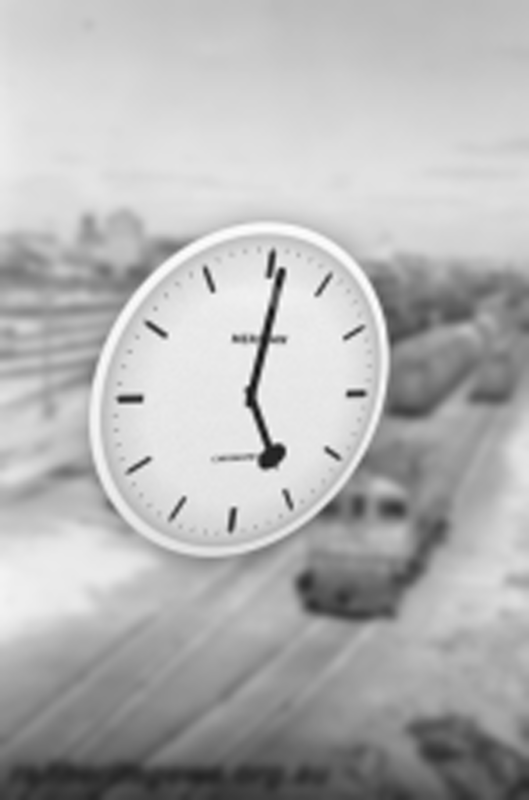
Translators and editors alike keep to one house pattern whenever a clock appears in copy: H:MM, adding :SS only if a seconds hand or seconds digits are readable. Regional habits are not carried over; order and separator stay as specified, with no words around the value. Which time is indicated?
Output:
5:01
